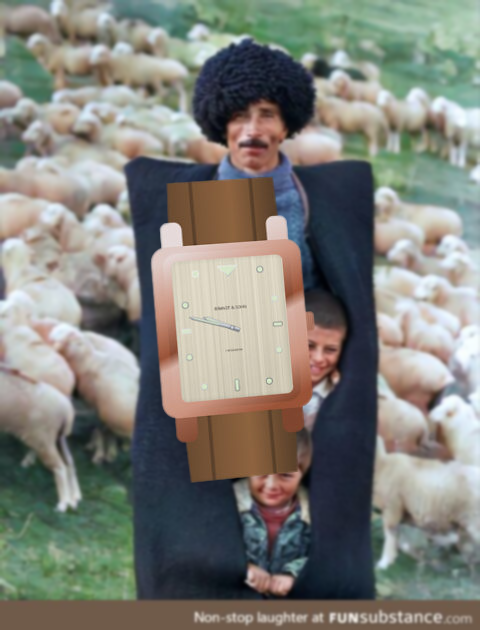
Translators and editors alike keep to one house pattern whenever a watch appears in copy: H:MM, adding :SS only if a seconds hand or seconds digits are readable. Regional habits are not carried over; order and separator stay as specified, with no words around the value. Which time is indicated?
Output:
9:48
